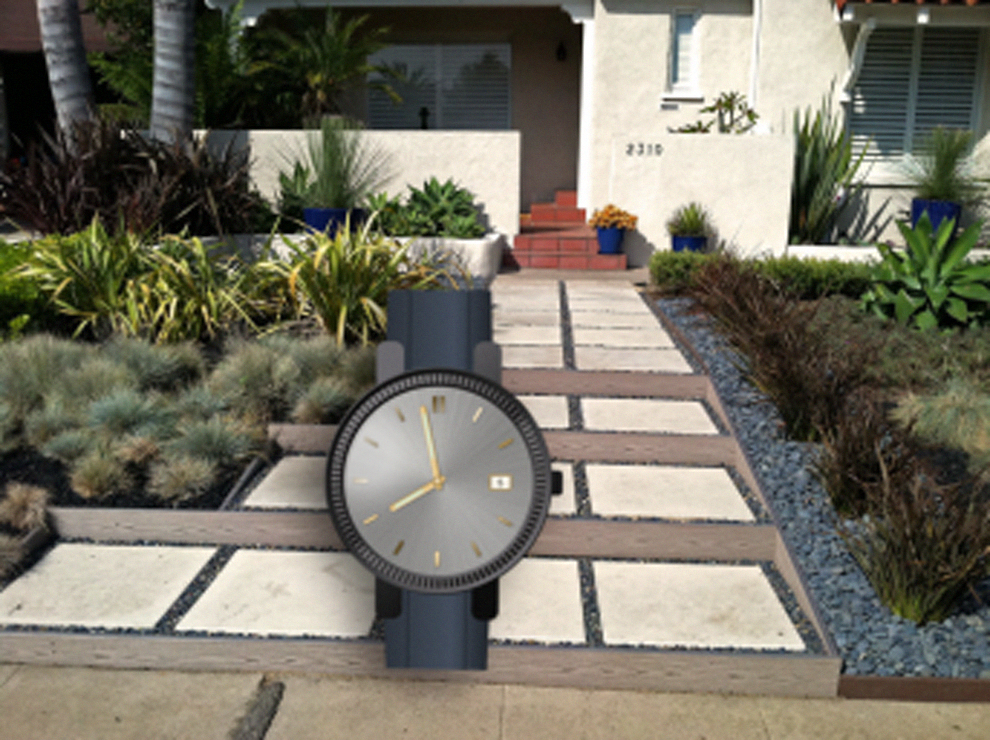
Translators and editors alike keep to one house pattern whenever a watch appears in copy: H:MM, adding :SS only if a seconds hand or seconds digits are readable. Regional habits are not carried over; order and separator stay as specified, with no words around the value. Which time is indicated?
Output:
7:58
